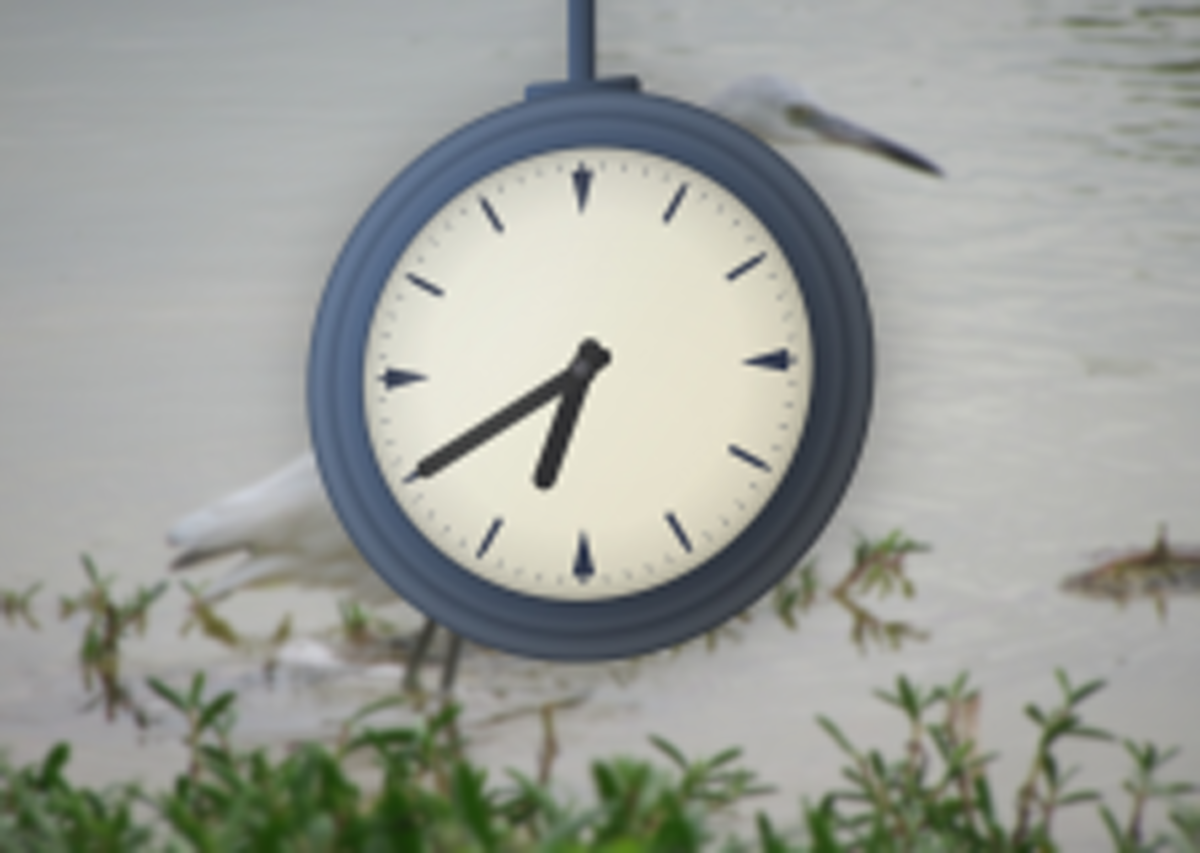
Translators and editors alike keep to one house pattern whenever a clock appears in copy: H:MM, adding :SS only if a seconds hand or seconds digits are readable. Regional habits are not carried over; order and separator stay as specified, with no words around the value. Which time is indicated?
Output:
6:40
